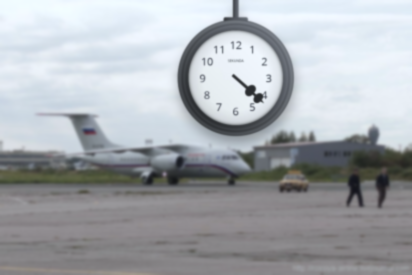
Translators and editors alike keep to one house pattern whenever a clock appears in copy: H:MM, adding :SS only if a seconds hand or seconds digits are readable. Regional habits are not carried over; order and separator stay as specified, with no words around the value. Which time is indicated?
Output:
4:22
